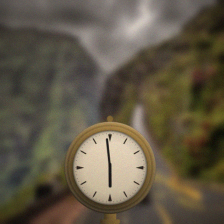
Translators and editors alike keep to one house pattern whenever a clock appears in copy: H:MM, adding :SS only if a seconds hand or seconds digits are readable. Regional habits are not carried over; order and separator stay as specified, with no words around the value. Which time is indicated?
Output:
5:59
